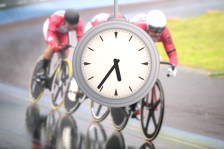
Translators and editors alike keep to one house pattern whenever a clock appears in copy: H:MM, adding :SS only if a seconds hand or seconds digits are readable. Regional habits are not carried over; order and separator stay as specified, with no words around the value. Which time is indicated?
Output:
5:36
